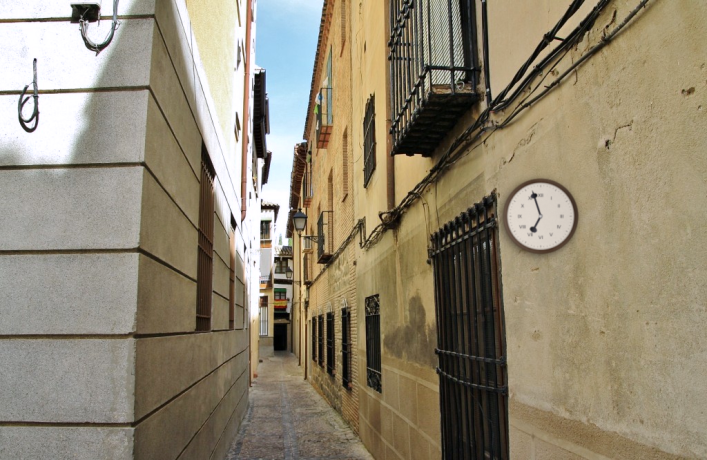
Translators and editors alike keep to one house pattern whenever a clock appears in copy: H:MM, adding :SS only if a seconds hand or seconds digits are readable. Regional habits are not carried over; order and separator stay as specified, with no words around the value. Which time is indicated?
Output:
6:57
